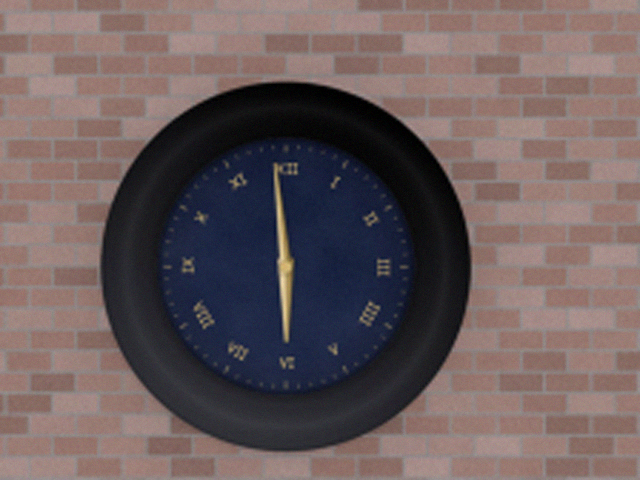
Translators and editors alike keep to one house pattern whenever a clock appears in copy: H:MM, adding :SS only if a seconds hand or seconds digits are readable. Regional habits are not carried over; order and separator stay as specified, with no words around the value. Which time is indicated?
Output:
5:59
